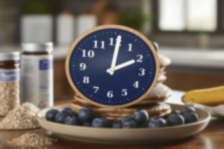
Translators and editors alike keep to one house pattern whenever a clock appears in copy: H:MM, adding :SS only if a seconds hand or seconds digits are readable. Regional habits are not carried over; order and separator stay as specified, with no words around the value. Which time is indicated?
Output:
2:01
